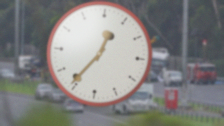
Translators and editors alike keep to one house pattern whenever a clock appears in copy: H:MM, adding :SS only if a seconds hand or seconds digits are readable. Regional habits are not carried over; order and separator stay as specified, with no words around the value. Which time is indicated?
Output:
12:36
